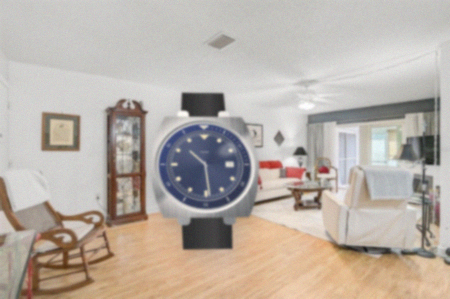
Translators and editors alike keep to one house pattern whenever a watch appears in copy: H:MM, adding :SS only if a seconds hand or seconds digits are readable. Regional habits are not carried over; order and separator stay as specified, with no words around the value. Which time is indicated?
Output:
10:29
